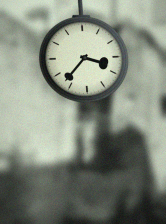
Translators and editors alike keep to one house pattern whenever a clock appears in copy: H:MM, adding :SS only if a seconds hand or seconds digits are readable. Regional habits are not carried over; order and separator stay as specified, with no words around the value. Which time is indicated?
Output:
3:37
